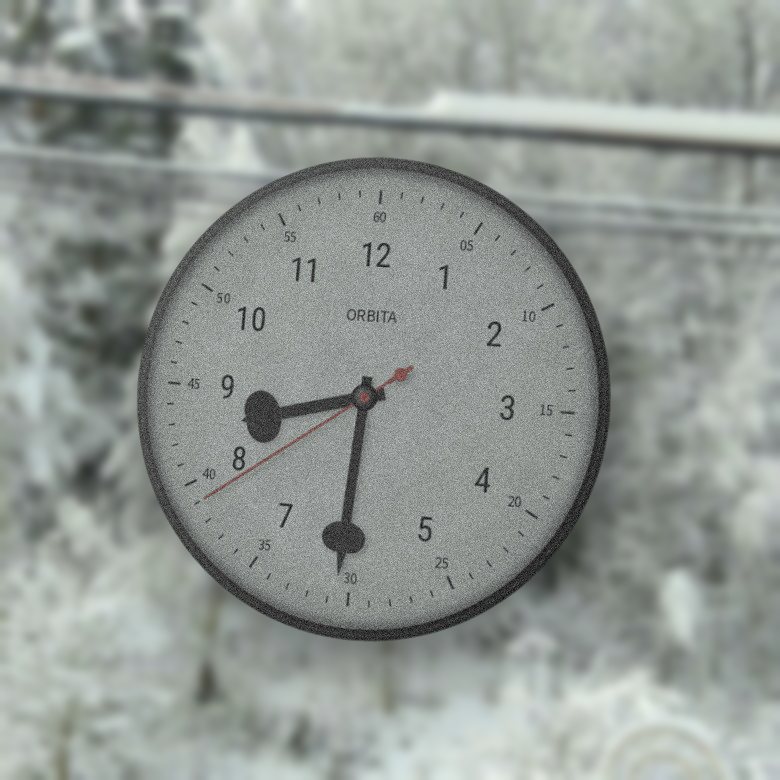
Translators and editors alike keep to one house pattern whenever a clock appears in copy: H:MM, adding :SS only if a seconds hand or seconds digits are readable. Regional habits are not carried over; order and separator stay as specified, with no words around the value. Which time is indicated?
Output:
8:30:39
